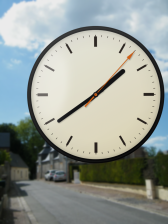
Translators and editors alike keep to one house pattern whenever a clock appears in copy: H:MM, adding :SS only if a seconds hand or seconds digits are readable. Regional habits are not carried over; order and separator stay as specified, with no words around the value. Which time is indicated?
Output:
1:39:07
